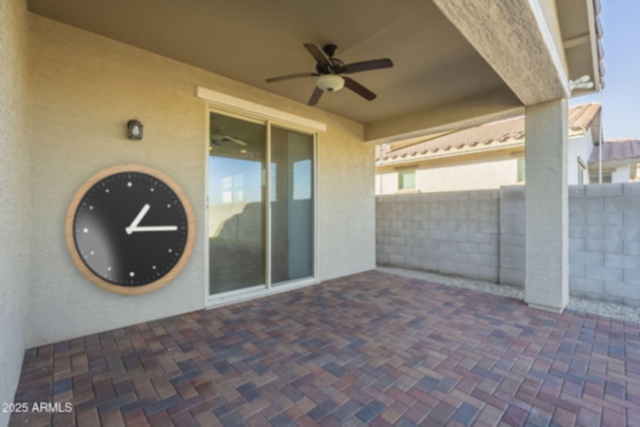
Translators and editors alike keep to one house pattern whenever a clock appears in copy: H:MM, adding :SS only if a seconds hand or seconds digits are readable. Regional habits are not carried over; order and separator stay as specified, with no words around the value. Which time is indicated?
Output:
1:15
